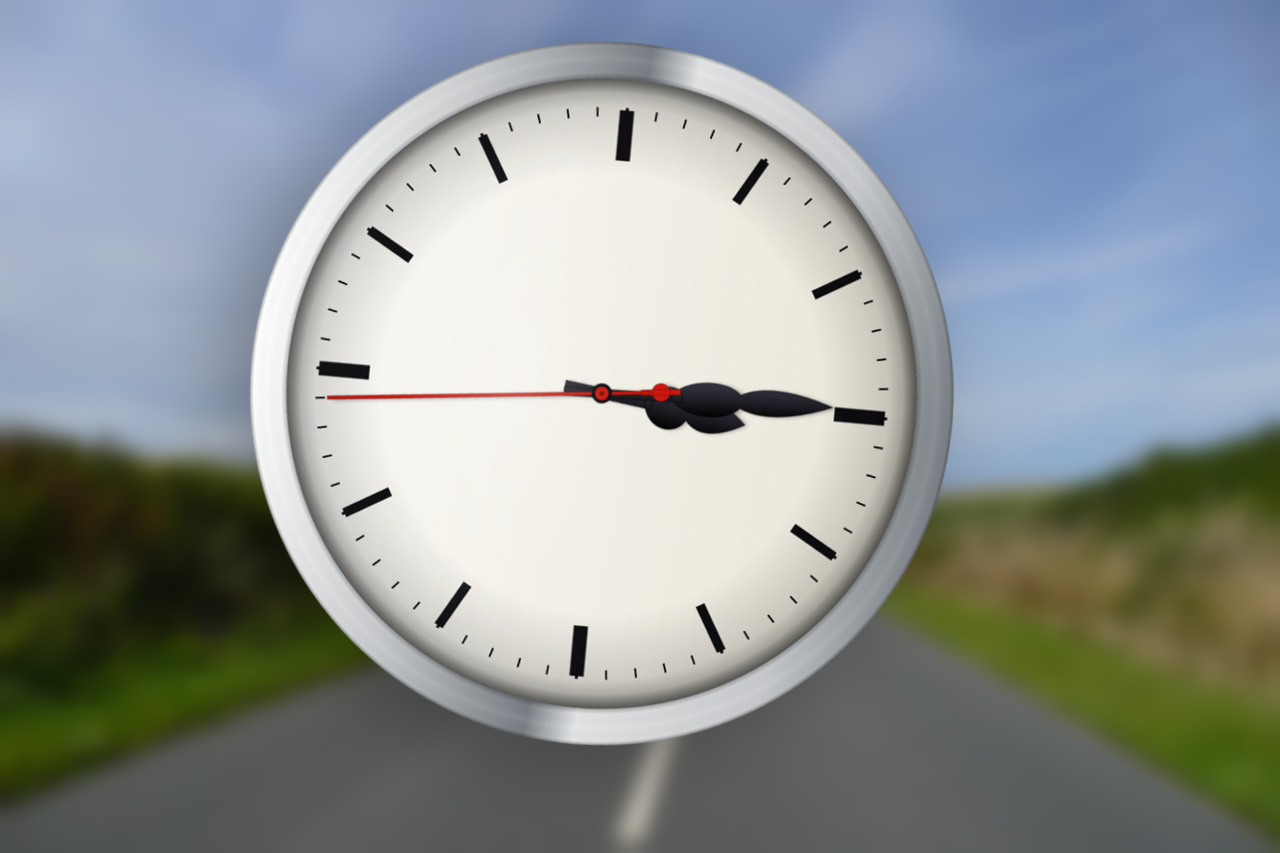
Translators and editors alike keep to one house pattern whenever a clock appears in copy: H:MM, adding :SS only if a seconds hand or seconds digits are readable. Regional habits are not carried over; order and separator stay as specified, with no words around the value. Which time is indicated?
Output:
3:14:44
